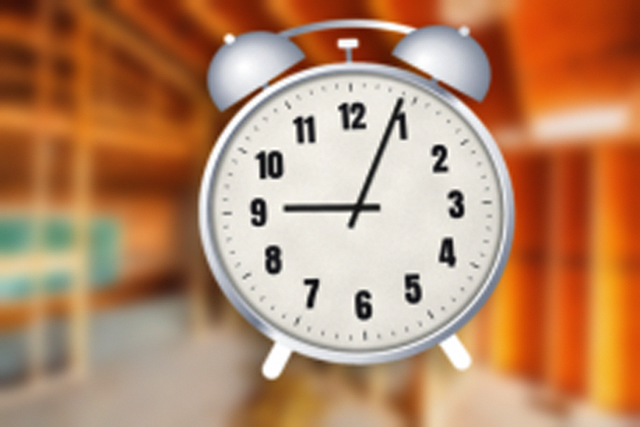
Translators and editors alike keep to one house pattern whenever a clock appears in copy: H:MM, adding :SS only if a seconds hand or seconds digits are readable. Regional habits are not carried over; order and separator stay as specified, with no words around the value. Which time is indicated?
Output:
9:04
